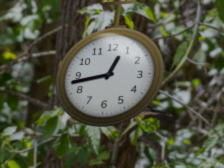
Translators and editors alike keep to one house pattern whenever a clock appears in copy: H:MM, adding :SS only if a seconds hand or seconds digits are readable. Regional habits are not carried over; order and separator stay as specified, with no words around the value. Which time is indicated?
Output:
12:43
